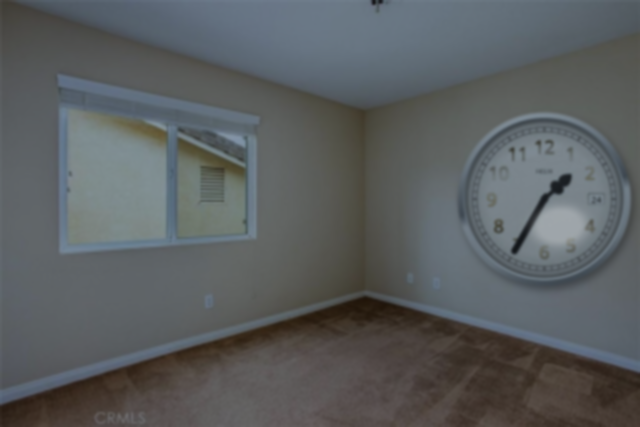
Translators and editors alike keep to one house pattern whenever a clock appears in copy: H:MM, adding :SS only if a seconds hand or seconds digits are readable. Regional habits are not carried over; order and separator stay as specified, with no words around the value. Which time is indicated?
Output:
1:35
